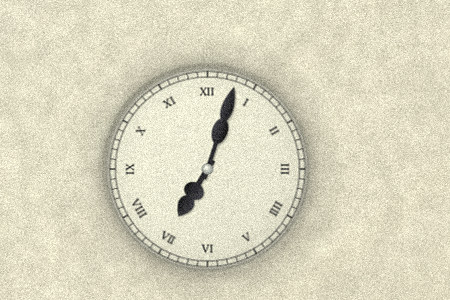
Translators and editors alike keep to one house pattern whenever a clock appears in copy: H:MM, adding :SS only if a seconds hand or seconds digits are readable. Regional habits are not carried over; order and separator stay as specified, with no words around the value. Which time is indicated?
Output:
7:03
